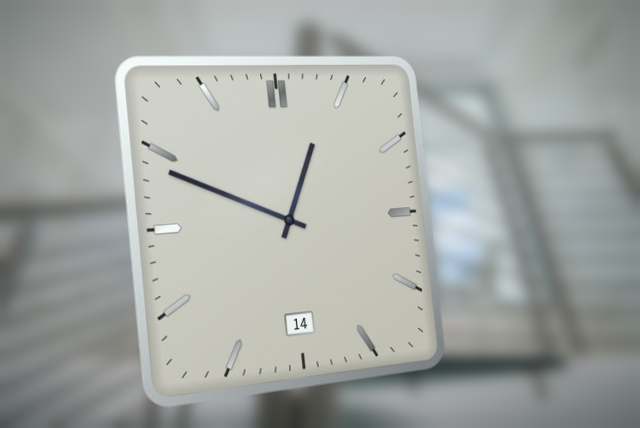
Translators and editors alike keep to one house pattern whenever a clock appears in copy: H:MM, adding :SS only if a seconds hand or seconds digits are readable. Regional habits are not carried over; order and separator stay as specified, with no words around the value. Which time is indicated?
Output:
12:49
